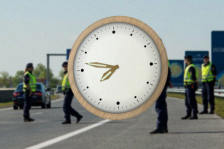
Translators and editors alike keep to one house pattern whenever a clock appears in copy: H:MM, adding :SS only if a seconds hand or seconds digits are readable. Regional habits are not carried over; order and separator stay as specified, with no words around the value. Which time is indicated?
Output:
7:47
